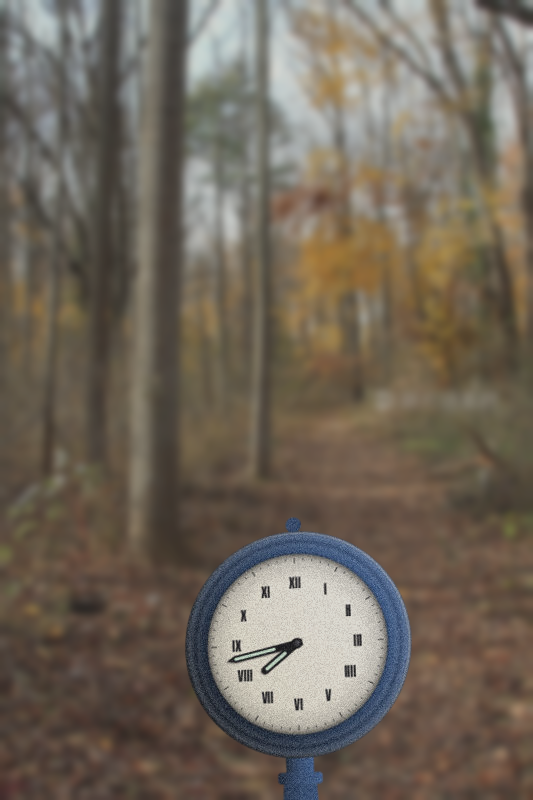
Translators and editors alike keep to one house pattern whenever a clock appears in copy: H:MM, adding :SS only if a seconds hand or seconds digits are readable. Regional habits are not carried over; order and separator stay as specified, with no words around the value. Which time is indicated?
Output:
7:43
